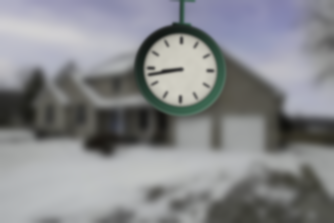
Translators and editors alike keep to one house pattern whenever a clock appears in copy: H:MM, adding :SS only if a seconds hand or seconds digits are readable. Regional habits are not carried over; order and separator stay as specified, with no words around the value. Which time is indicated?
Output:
8:43
